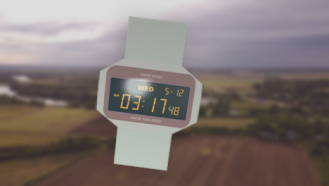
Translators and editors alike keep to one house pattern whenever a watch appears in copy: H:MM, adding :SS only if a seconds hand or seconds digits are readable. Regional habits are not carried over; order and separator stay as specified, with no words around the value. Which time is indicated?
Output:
3:17:48
